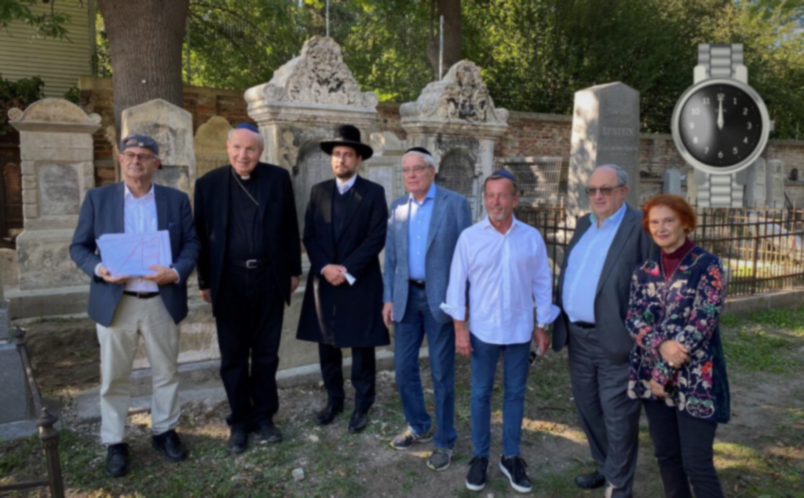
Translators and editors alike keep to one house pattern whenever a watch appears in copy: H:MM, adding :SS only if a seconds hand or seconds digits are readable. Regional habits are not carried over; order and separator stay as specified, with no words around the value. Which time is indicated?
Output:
12:00
